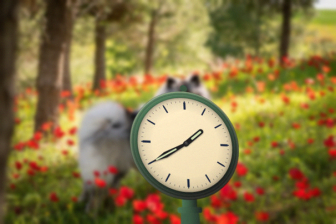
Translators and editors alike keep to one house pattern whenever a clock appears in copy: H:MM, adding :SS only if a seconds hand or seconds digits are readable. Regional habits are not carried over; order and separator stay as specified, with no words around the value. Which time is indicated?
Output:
1:40
